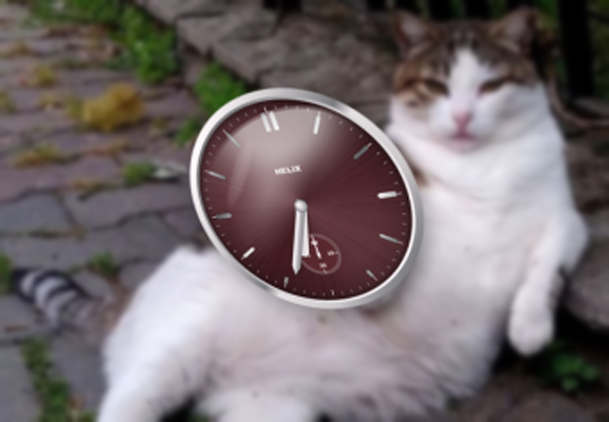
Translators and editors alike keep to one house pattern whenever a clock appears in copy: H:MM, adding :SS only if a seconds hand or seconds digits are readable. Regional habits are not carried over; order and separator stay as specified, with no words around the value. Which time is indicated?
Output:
6:34
